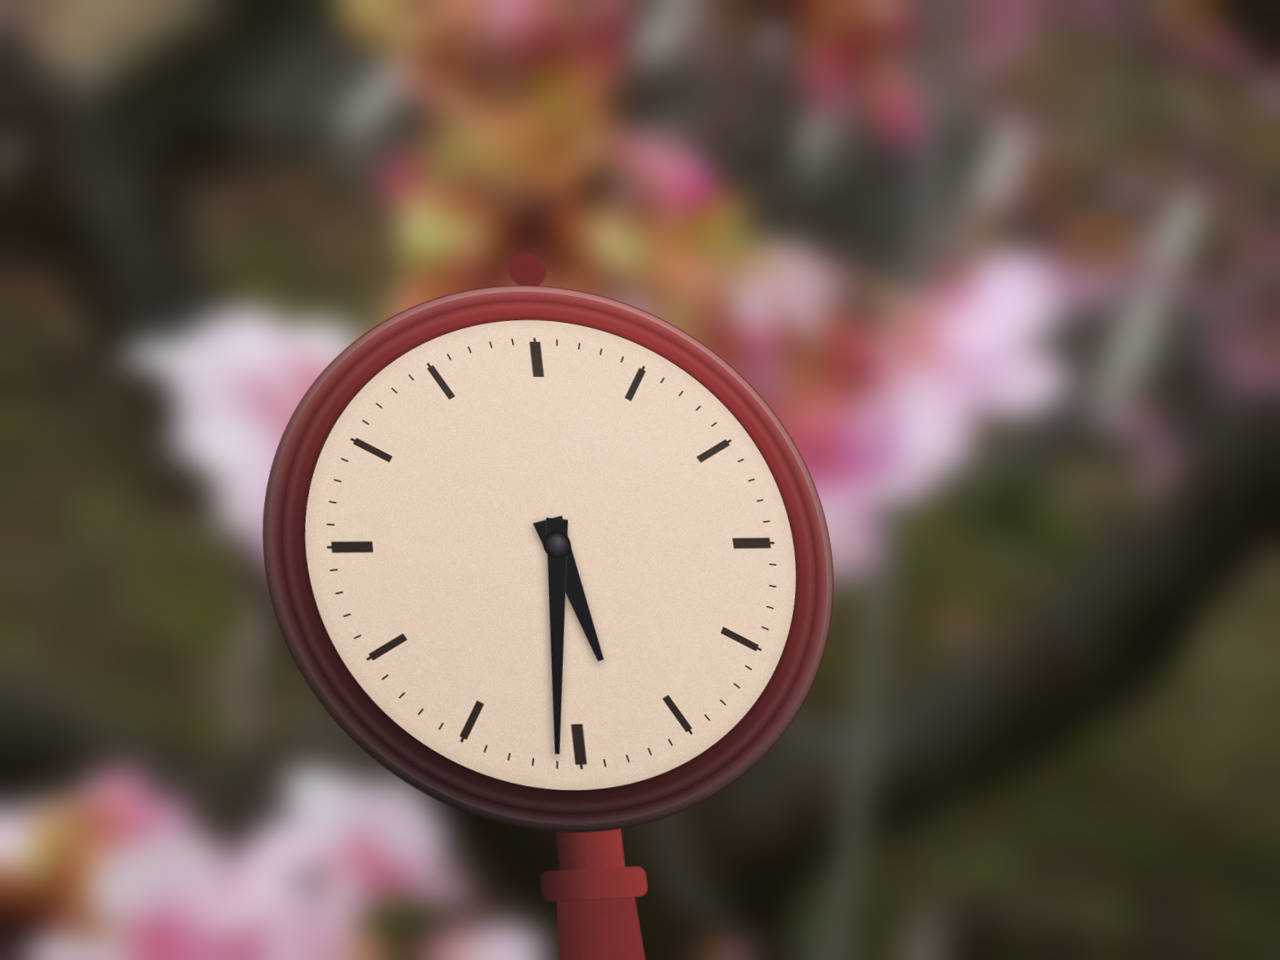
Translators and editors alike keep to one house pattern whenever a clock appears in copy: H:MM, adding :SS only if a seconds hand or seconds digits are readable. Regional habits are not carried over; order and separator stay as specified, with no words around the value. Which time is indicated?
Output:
5:31
